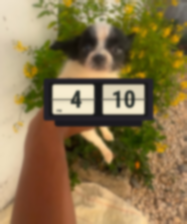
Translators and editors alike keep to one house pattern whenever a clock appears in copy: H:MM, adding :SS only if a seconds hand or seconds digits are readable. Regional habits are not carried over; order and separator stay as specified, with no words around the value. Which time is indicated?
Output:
4:10
